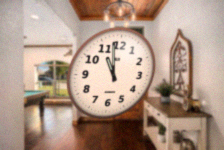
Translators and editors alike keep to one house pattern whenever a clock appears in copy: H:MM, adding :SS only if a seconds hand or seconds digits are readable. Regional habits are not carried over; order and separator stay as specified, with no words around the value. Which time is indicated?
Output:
10:58
